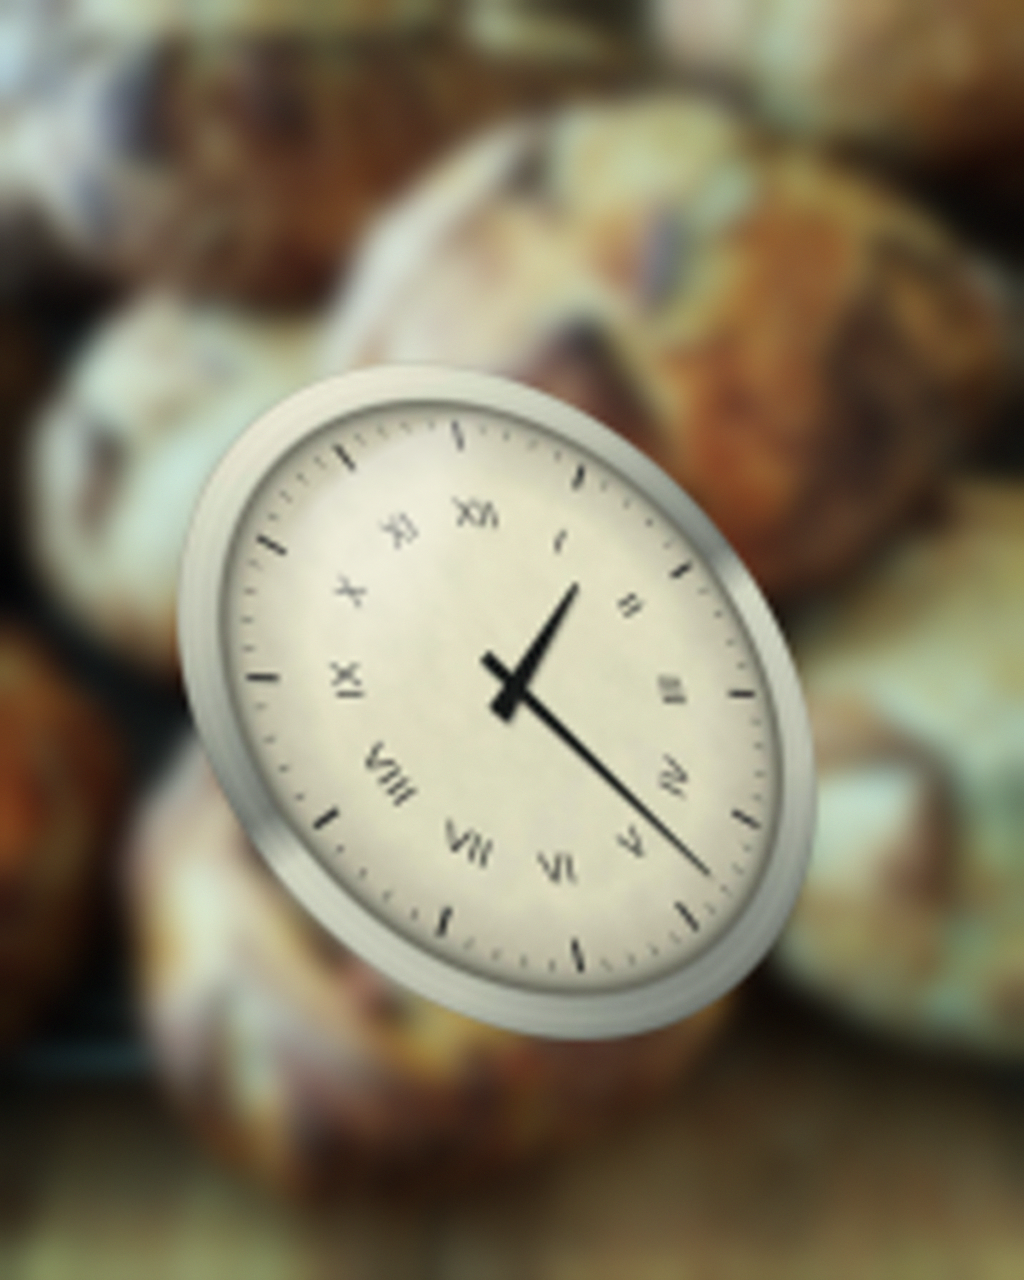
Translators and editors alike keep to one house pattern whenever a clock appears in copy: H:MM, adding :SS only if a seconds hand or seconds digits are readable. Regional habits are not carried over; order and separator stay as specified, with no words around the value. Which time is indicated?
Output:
1:23
